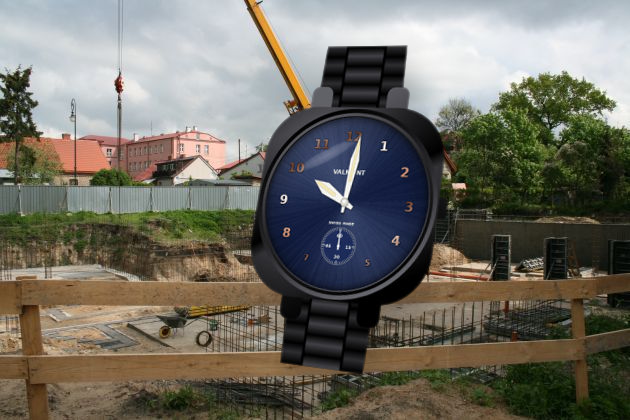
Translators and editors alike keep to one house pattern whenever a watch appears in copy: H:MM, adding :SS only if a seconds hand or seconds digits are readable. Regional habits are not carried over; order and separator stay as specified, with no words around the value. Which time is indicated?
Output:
10:01
